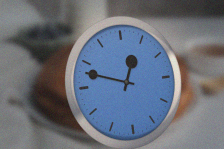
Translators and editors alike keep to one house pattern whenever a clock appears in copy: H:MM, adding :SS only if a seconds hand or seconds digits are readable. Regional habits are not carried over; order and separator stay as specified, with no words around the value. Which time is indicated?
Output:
12:48
